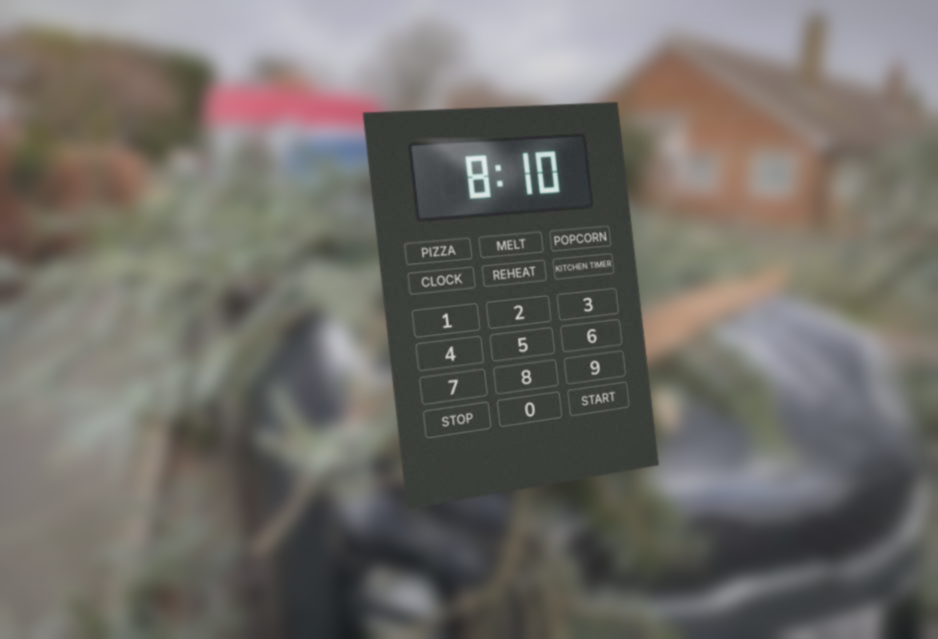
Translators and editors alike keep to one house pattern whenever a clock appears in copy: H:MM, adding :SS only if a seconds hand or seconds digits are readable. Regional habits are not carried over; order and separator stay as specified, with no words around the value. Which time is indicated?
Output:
8:10
